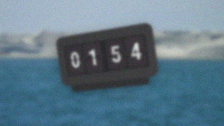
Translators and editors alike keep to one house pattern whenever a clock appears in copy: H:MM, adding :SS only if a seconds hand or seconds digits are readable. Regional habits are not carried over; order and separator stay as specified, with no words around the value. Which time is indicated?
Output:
1:54
